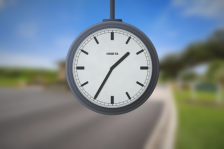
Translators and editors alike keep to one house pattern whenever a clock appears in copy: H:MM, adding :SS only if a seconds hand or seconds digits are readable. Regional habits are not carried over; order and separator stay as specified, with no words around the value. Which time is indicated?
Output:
1:35
